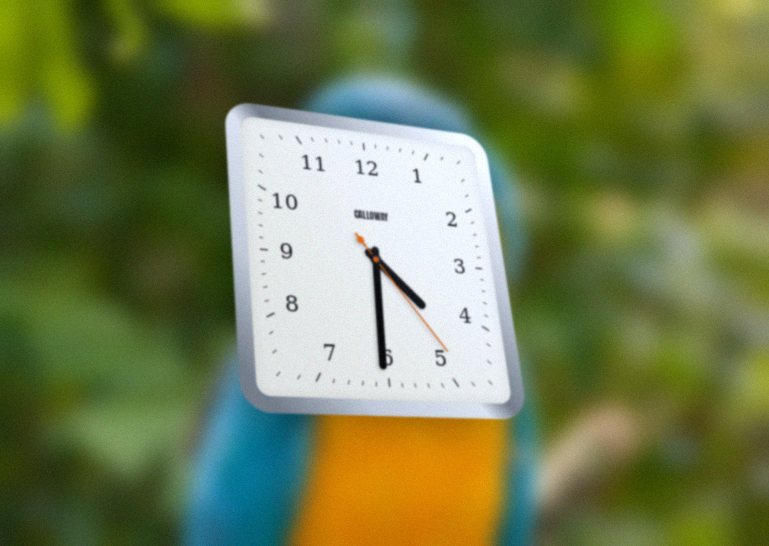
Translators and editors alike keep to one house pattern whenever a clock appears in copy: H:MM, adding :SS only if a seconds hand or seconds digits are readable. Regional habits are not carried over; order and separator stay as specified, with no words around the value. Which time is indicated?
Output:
4:30:24
